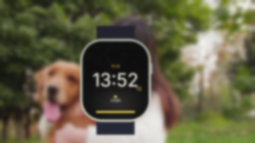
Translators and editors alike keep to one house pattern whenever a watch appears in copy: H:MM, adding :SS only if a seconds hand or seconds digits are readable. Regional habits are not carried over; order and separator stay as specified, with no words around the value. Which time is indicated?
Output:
13:52
